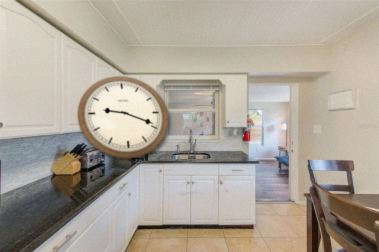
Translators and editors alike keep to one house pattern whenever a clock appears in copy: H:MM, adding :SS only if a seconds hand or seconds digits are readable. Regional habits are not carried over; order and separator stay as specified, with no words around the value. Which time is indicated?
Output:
9:19
